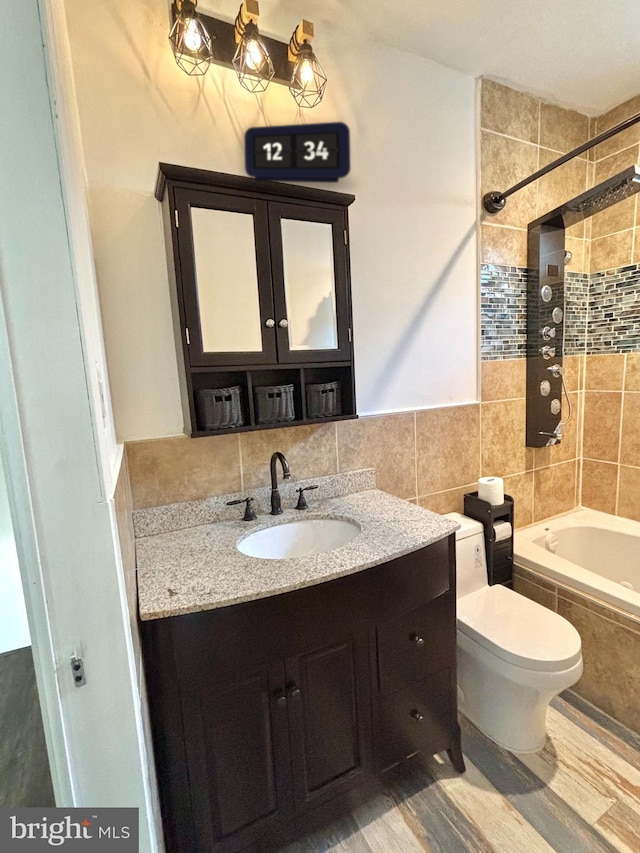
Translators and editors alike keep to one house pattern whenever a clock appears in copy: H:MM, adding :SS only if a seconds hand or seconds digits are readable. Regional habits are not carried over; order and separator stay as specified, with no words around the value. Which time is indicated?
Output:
12:34
